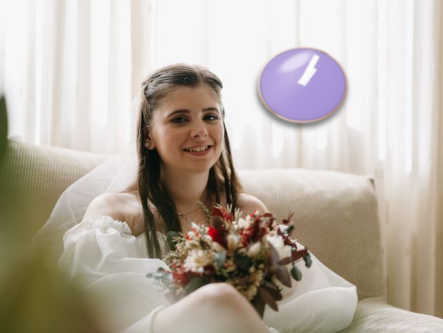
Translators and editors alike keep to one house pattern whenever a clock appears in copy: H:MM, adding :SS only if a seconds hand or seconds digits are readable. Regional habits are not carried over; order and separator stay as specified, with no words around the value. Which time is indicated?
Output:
1:04
